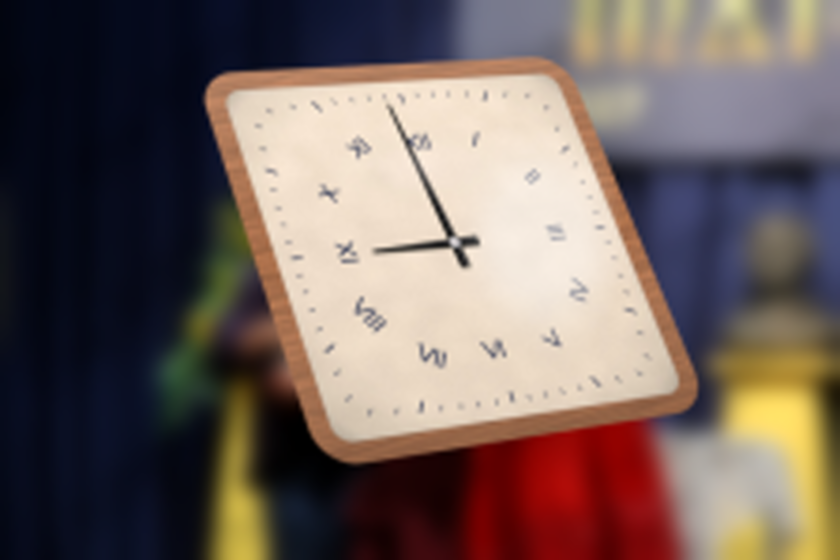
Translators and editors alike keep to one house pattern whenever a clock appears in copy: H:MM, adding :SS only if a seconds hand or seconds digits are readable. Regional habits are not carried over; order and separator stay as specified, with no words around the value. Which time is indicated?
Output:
8:59
